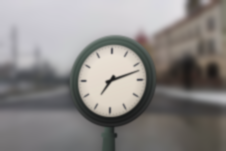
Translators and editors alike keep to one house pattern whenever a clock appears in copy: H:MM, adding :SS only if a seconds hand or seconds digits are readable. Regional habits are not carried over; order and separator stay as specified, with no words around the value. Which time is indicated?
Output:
7:12
